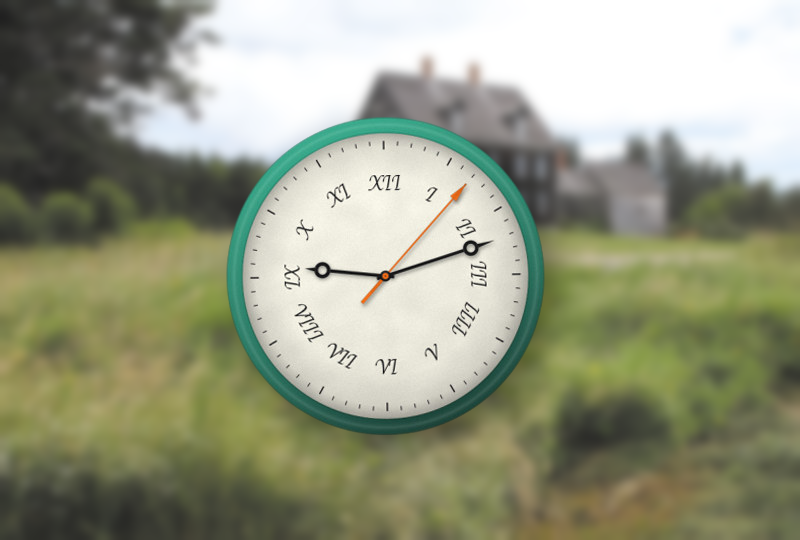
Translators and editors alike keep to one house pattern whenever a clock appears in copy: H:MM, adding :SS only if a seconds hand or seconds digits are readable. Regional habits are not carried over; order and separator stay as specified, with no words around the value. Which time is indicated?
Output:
9:12:07
